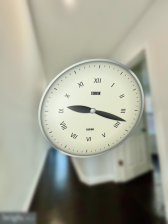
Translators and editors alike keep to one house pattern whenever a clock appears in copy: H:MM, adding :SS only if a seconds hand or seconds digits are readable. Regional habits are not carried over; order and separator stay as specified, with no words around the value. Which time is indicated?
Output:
9:18
